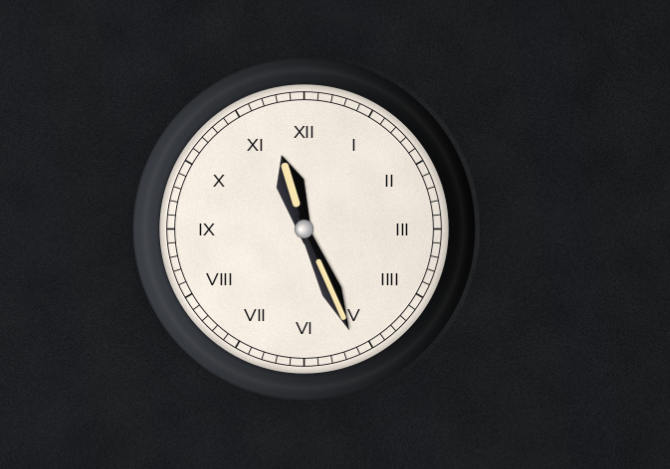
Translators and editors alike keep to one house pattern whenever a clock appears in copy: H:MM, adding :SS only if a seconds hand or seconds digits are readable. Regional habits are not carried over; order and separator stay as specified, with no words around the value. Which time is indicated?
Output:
11:26
